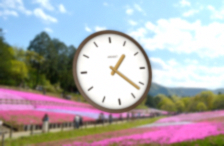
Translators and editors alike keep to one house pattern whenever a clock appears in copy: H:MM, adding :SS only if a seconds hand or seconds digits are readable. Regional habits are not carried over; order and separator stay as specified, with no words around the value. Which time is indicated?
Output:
1:22
